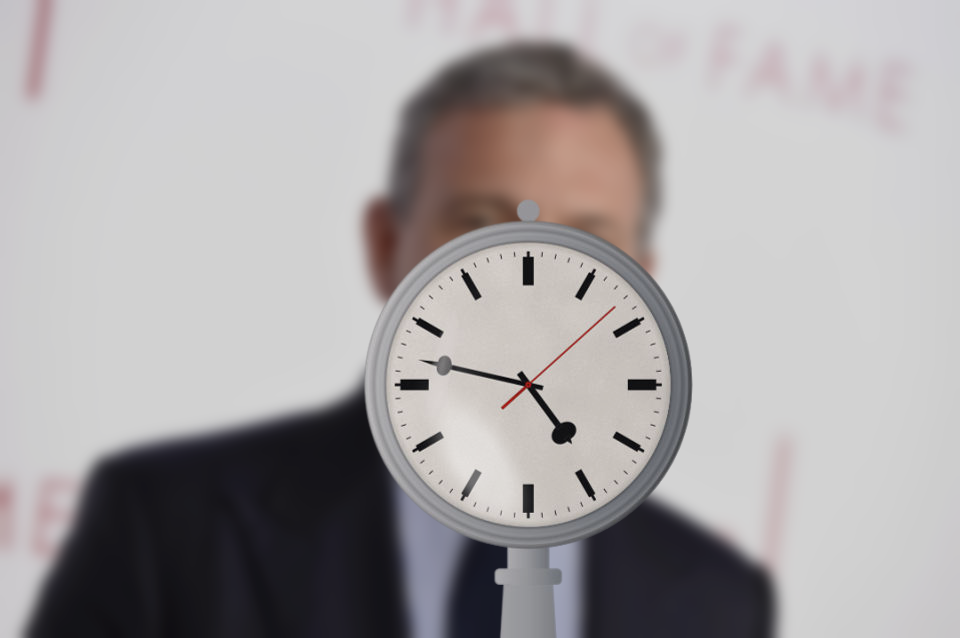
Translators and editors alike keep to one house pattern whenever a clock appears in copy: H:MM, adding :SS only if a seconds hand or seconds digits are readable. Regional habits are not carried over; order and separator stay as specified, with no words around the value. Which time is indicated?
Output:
4:47:08
